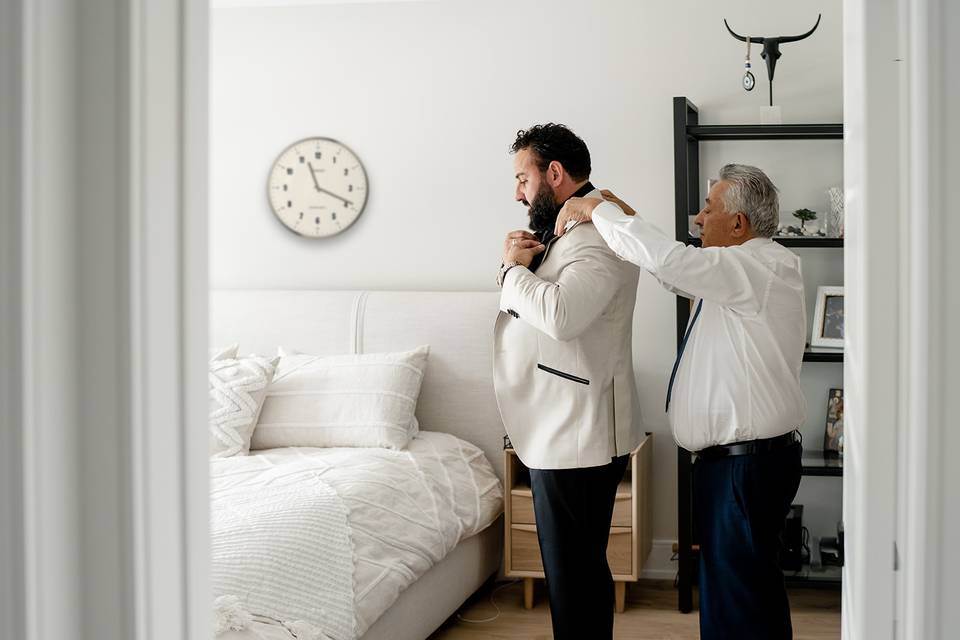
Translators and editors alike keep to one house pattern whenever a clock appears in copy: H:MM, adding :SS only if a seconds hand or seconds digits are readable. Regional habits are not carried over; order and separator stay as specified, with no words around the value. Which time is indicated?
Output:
11:19
